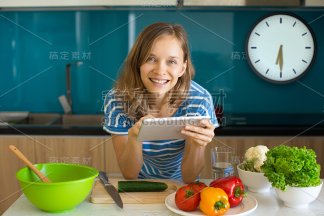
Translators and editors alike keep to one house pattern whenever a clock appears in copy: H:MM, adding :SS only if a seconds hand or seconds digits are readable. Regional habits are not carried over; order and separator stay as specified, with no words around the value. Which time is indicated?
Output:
6:30
